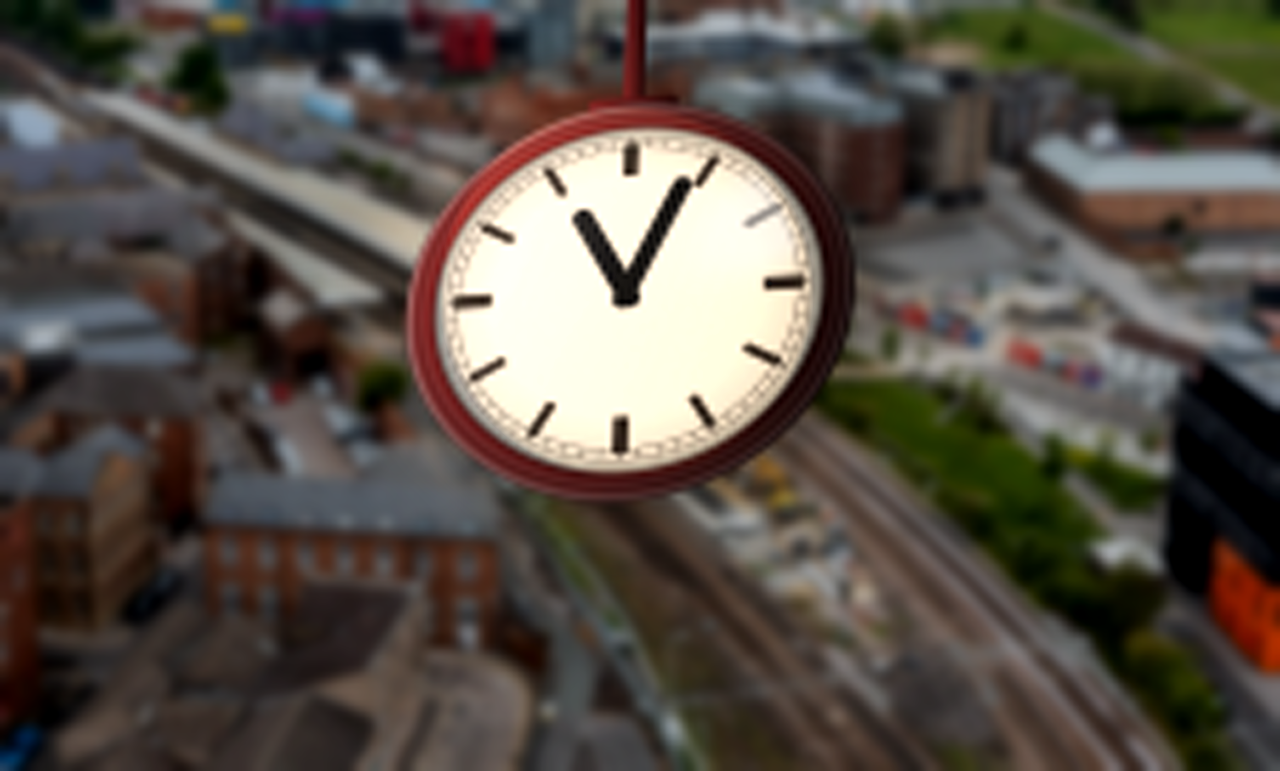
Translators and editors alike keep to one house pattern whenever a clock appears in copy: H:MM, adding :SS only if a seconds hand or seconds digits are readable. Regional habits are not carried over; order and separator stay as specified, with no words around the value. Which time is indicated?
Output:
11:04
